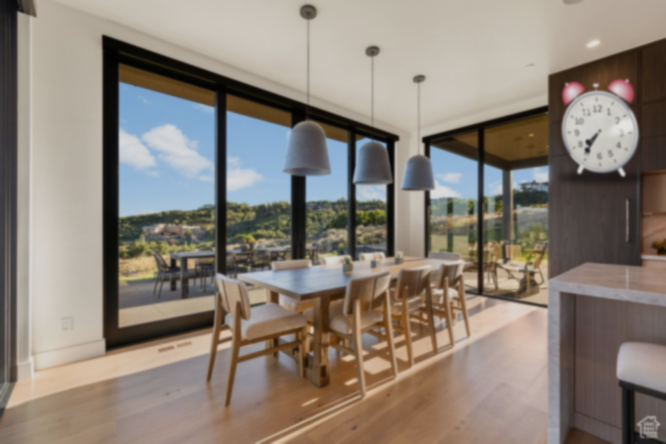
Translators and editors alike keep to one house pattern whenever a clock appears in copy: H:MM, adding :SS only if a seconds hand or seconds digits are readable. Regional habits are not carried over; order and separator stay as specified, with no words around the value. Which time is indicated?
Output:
7:36
